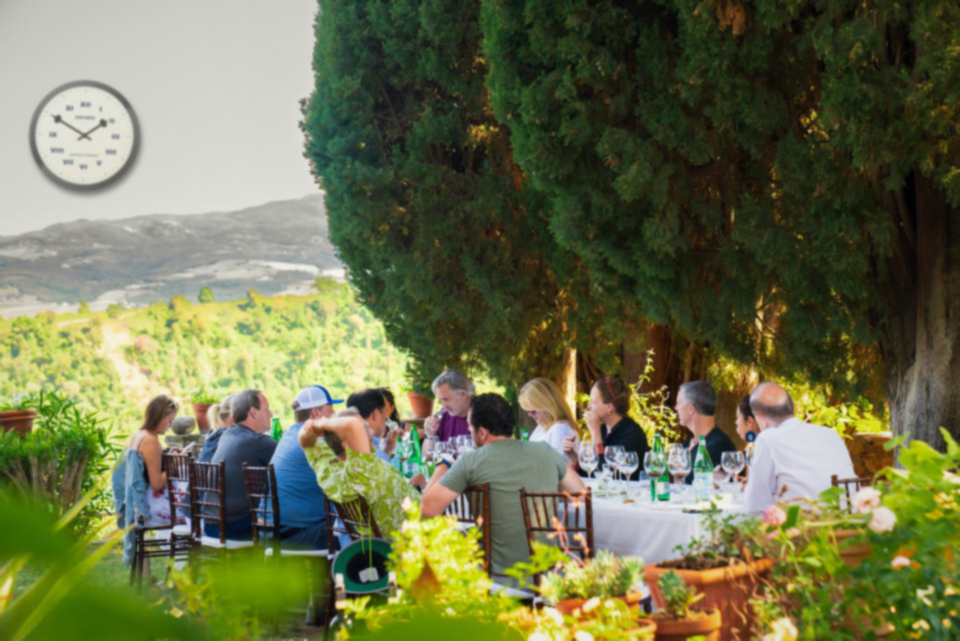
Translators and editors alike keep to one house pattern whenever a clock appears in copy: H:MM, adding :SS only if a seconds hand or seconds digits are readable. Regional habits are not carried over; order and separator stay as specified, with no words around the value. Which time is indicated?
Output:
1:50
